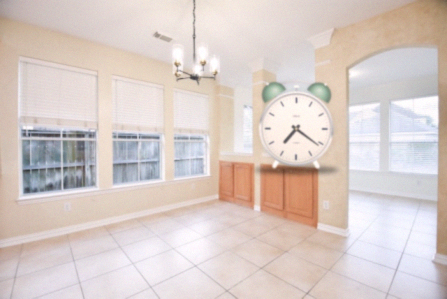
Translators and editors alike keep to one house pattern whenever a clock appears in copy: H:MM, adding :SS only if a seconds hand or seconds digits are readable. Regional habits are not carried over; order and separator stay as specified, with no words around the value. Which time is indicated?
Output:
7:21
